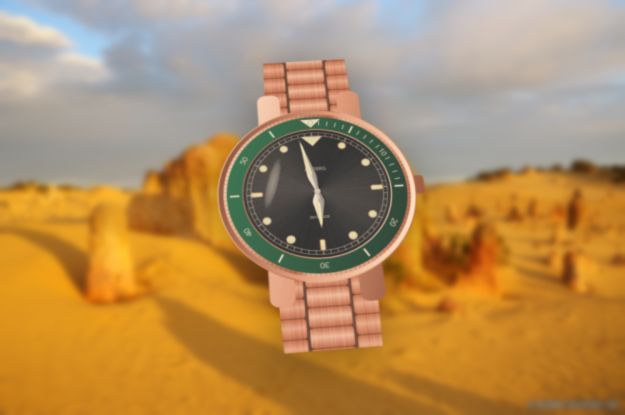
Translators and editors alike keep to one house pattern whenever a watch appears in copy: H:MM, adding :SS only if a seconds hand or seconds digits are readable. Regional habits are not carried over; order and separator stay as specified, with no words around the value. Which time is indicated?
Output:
5:58
